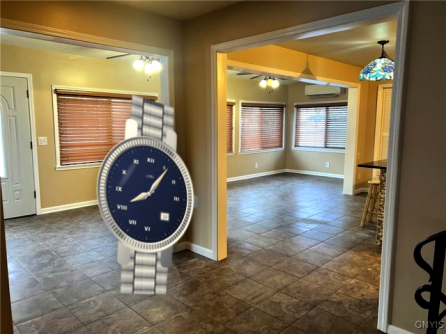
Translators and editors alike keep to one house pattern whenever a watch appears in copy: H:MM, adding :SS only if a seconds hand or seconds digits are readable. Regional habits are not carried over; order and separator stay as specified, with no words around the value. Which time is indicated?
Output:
8:06
